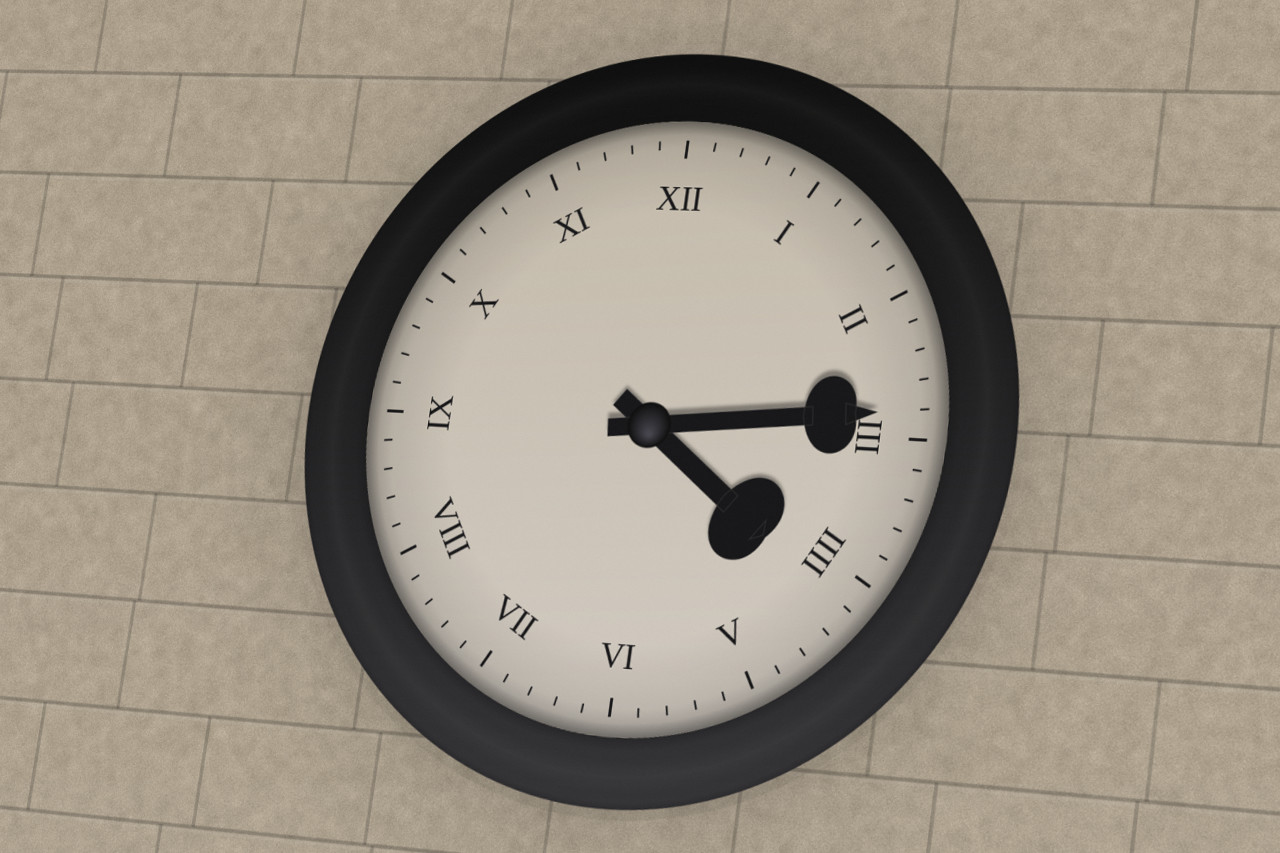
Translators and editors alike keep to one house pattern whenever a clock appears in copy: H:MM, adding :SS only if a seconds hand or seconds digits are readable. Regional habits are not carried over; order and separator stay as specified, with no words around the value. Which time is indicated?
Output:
4:14
